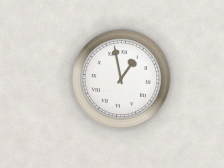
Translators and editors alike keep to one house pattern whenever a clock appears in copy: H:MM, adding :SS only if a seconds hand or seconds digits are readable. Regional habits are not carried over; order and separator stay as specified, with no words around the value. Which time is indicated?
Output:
12:57
